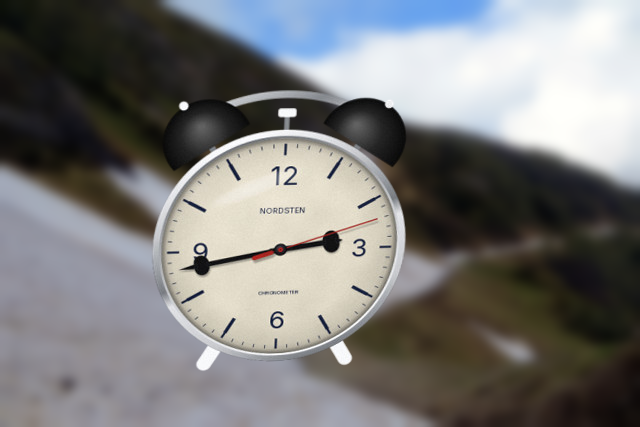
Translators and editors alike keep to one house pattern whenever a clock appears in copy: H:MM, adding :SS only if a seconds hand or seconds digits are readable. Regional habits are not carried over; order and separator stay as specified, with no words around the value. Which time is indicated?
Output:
2:43:12
